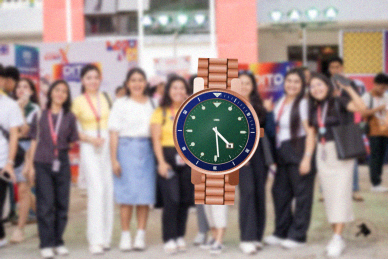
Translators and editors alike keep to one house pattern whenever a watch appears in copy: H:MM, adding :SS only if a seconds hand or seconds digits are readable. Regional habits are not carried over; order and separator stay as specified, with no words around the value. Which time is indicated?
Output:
4:29
